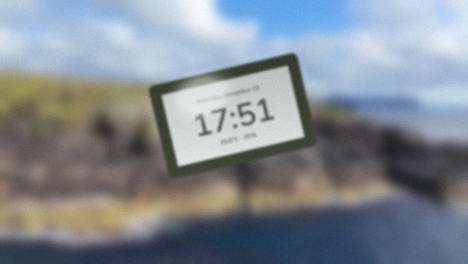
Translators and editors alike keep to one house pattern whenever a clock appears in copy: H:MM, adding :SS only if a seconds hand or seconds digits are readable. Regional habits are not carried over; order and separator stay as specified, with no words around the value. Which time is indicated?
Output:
17:51
